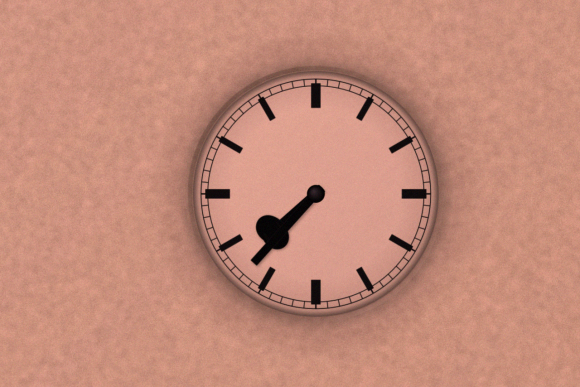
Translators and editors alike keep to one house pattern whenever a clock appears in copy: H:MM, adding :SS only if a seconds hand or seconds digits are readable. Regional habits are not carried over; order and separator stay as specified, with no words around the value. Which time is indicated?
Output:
7:37
